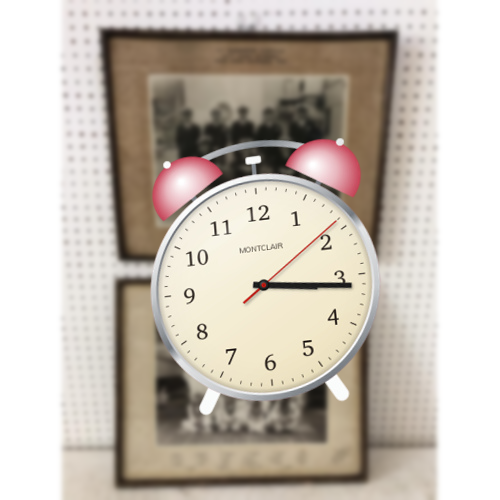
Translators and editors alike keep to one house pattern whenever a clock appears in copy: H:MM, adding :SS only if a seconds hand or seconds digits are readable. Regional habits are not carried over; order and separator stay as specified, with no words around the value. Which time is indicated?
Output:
3:16:09
